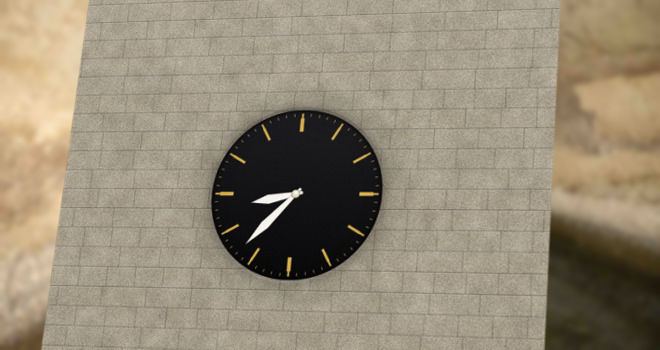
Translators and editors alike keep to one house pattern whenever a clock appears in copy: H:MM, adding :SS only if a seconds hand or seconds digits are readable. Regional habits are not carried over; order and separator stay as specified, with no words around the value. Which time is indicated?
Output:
8:37
